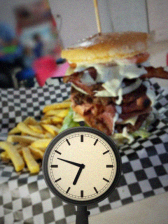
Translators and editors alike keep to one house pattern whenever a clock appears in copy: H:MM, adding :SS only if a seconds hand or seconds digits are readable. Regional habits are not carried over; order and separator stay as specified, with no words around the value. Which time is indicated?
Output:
6:48
